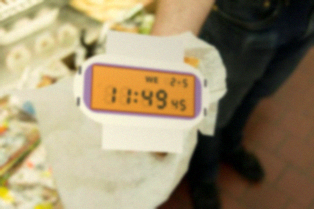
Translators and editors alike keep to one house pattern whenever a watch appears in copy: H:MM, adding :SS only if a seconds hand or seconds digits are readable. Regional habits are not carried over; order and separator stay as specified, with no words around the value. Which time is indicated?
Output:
11:49
